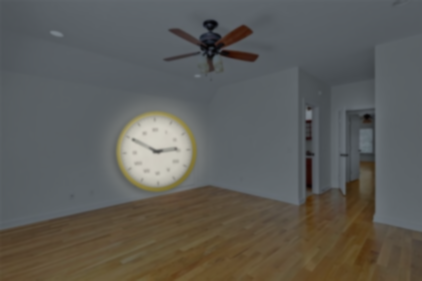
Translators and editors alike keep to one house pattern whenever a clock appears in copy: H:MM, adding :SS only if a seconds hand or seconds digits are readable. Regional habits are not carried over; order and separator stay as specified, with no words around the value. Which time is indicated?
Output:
2:50
